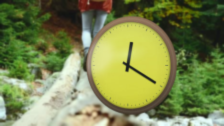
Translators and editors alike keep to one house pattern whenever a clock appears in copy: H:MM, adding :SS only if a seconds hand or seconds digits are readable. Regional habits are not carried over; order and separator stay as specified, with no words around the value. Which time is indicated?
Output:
12:20
